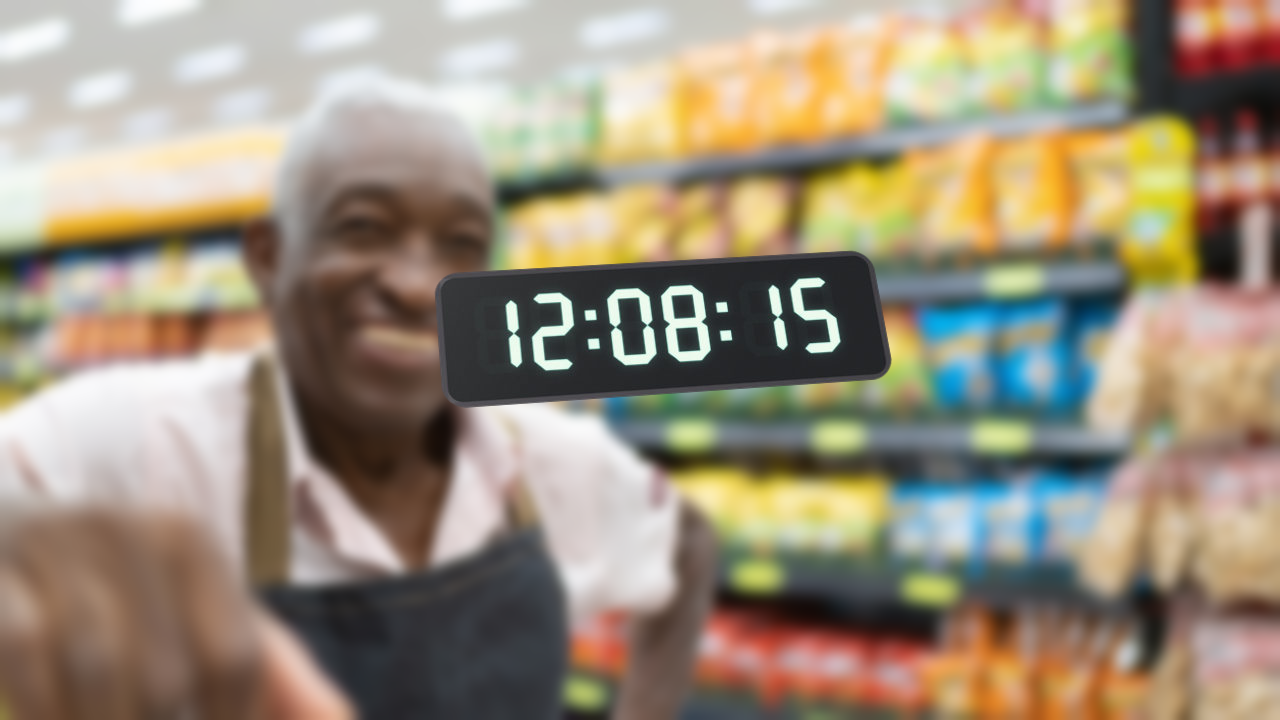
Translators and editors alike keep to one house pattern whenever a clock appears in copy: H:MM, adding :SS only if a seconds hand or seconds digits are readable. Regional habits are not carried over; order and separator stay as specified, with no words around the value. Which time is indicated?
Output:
12:08:15
